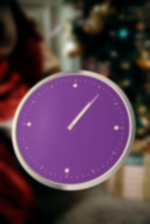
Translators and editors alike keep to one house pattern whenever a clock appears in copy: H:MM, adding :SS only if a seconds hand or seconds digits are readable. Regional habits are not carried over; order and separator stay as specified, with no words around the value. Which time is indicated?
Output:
1:06
